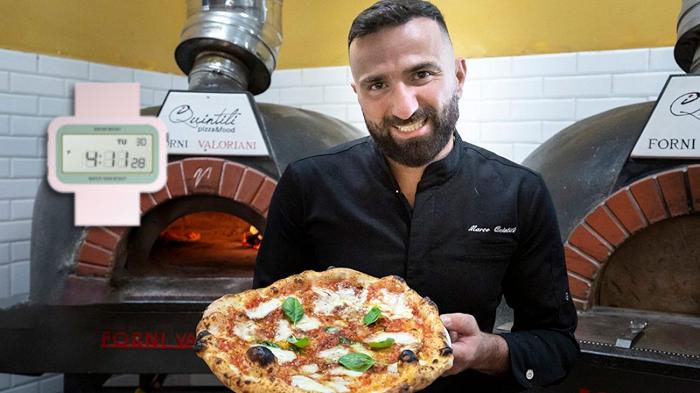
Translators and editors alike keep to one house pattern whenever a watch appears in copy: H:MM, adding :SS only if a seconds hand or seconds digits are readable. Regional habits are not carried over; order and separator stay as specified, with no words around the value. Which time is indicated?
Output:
4:11
